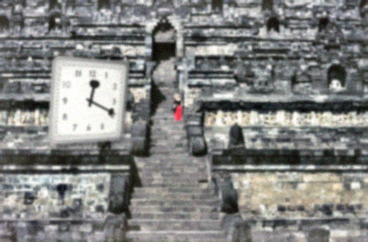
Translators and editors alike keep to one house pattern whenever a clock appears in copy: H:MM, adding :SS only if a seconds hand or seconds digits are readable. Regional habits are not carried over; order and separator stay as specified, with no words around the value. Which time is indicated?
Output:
12:19
